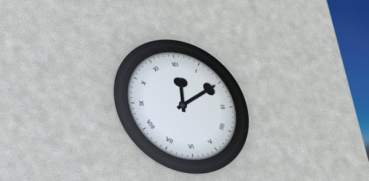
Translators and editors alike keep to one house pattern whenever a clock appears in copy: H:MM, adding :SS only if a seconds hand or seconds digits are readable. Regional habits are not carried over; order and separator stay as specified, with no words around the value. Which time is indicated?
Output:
12:10
